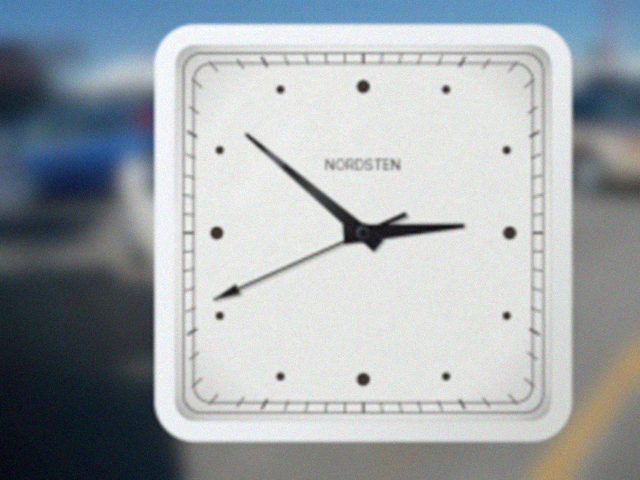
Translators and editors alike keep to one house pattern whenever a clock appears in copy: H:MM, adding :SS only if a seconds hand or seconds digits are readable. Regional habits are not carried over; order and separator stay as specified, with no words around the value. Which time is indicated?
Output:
2:51:41
